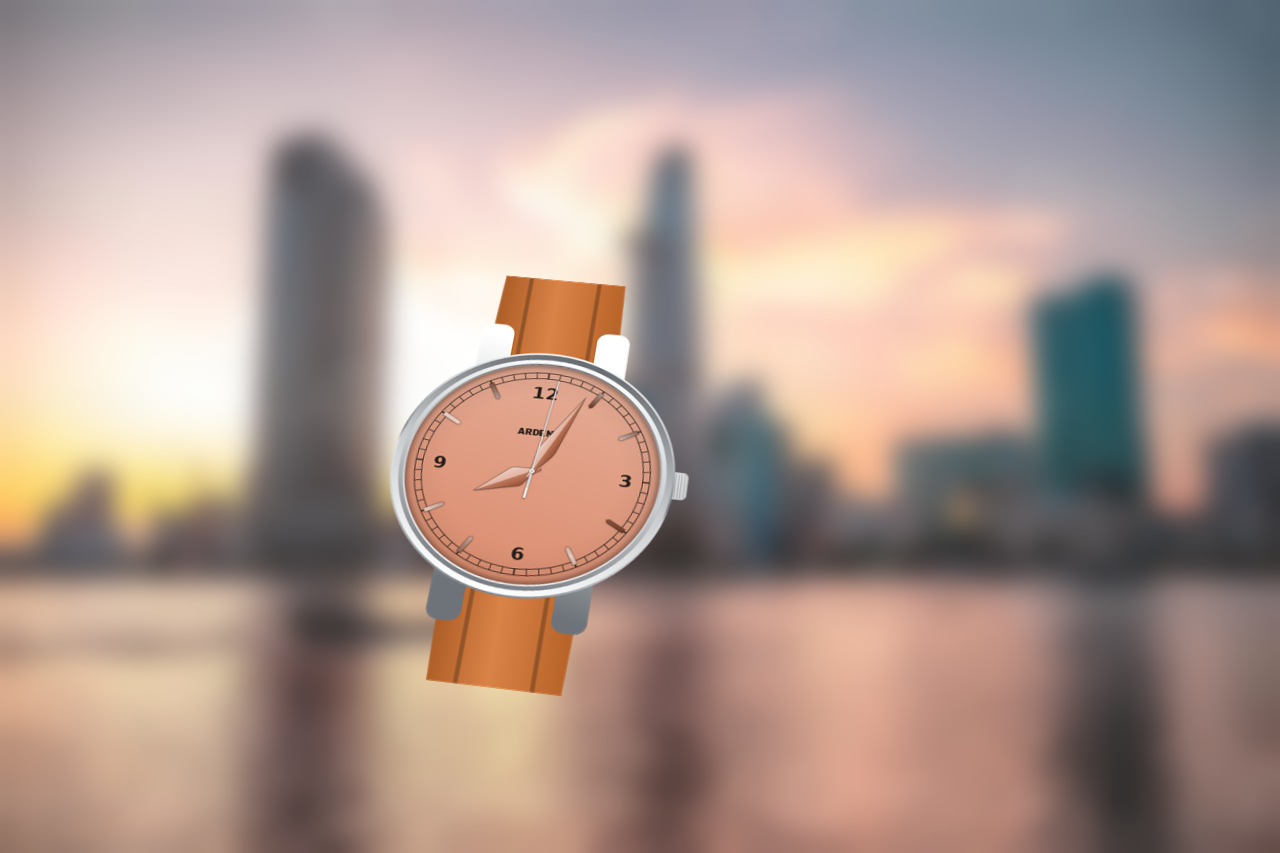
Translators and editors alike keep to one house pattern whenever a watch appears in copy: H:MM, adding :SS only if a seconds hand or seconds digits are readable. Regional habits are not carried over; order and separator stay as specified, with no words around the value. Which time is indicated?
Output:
8:04:01
